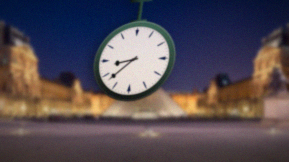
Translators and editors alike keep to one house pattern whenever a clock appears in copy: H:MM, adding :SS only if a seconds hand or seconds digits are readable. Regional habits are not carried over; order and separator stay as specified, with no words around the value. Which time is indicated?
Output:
8:38
